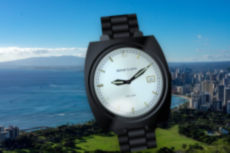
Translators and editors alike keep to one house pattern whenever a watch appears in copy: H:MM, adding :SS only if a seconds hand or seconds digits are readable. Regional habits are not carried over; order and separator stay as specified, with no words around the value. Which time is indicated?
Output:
9:10
